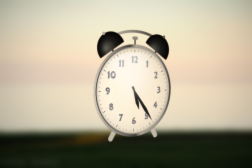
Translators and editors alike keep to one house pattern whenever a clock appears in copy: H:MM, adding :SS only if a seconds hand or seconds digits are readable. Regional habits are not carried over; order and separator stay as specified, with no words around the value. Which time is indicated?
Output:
5:24
